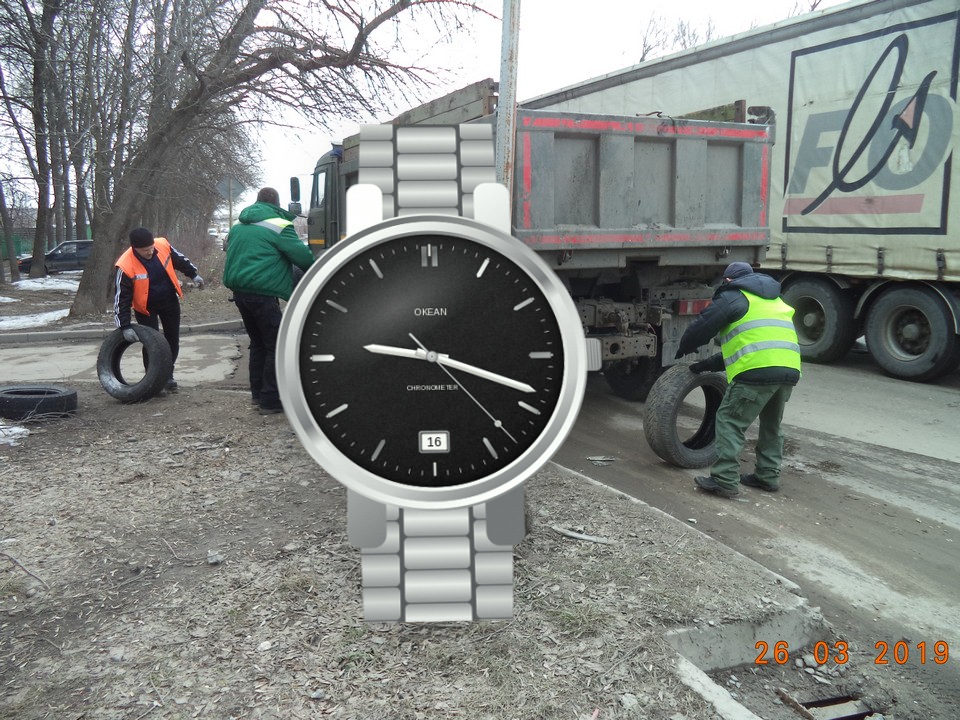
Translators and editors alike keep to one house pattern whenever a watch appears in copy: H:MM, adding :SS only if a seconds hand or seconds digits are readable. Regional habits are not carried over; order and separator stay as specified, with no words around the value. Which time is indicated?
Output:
9:18:23
